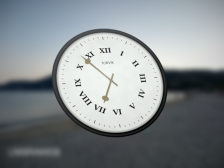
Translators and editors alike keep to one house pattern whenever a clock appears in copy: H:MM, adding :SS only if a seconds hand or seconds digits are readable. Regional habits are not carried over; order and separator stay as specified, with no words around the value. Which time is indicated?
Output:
6:53
